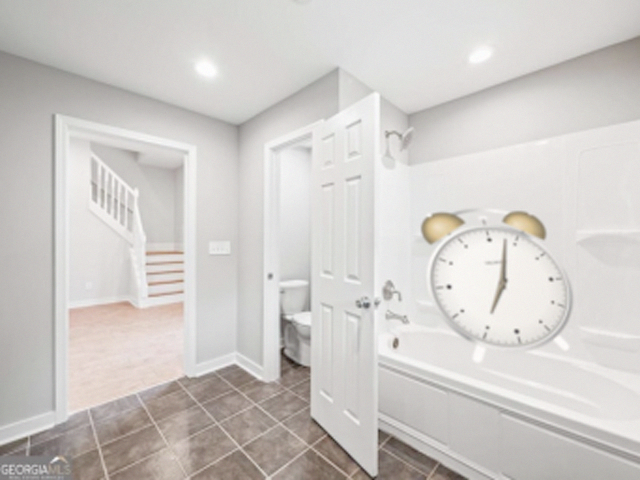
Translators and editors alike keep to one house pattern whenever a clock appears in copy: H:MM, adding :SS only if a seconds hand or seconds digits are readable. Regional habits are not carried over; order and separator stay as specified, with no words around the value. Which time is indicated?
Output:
7:03
